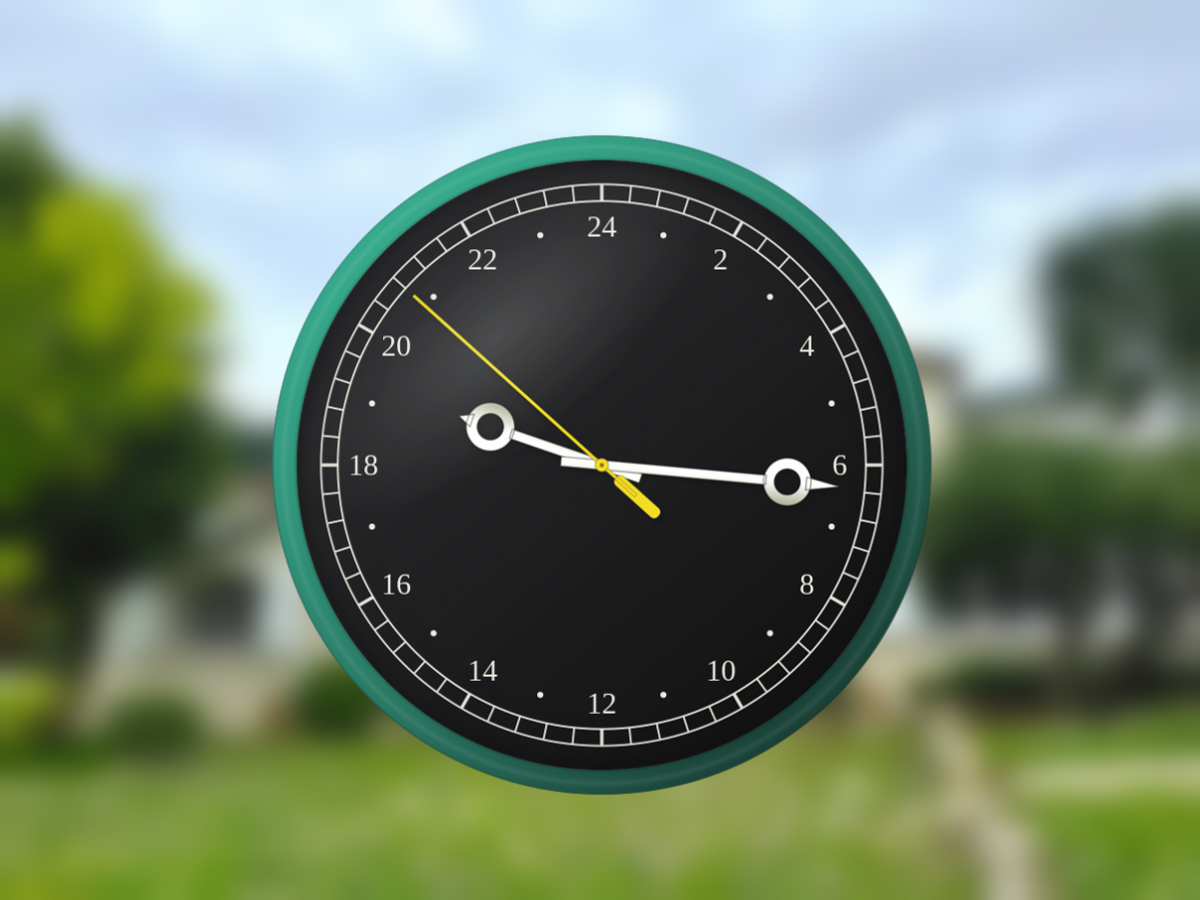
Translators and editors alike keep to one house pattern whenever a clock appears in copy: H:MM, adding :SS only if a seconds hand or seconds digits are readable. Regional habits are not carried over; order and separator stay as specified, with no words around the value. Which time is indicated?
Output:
19:15:52
